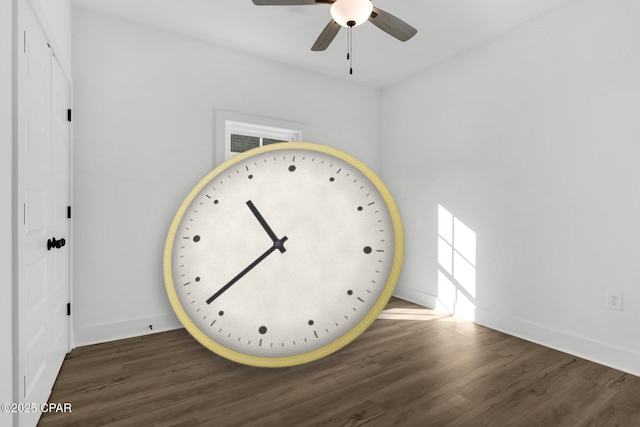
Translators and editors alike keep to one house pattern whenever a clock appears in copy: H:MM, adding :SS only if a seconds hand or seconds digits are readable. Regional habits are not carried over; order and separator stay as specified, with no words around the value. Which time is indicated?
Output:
10:37
